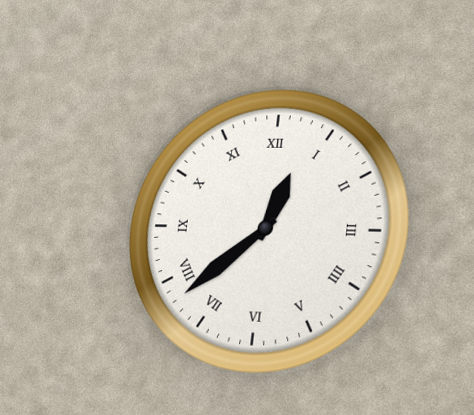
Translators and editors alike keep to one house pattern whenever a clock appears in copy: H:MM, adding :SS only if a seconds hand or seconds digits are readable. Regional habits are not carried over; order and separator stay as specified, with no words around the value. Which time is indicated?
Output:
12:38
